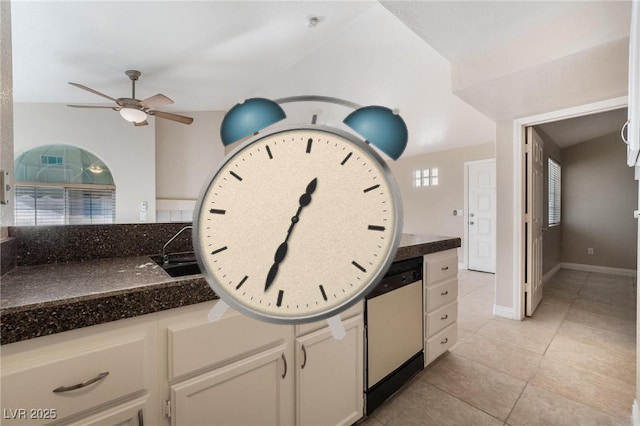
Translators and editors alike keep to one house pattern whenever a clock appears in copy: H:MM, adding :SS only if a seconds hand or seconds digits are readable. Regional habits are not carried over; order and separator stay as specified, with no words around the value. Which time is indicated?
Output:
12:32
